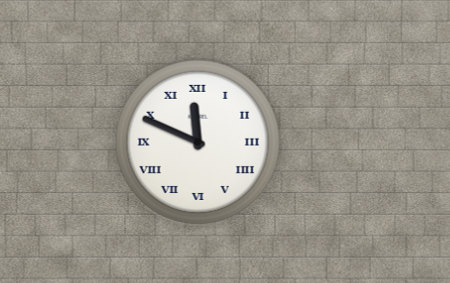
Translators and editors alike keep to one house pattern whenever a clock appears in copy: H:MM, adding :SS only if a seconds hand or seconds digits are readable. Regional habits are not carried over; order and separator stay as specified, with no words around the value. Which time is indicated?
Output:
11:49
